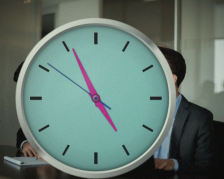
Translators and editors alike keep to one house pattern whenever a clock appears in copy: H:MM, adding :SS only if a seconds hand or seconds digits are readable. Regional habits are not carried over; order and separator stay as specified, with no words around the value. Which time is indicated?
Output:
4:55:51
